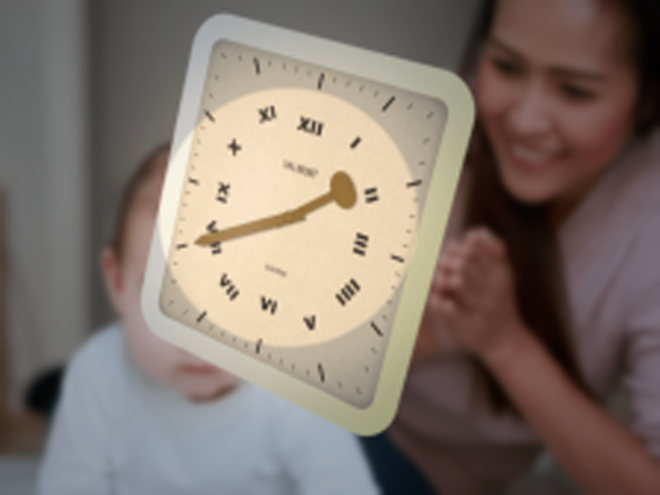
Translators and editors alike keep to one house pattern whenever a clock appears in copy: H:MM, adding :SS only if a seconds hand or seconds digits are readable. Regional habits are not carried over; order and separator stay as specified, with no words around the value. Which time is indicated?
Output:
1:40
